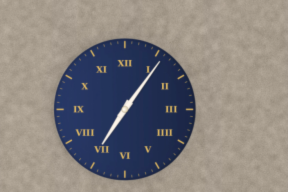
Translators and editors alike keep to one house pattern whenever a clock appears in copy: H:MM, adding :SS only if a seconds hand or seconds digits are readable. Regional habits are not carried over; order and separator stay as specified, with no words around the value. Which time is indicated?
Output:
7:06
